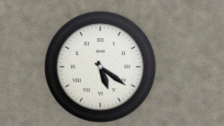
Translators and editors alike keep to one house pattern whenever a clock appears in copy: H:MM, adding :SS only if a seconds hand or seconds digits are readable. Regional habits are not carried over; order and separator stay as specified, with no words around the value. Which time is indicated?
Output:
5:21
